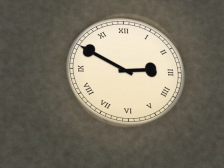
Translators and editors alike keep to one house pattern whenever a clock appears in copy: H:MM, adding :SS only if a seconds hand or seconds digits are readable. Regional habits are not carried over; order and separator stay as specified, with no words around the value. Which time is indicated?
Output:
2:50
